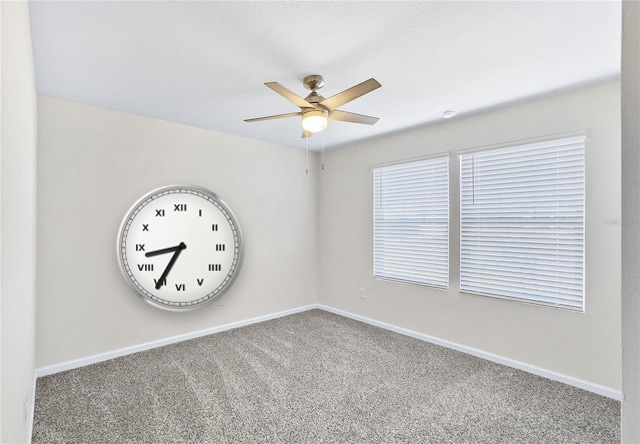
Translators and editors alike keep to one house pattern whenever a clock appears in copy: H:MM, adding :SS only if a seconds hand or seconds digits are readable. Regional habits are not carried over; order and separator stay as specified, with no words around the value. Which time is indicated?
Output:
8:35
